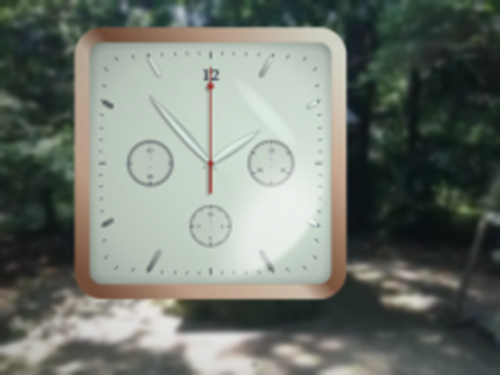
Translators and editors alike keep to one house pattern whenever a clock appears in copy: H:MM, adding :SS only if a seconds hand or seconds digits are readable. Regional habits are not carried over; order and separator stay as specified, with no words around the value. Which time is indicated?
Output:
1:53
